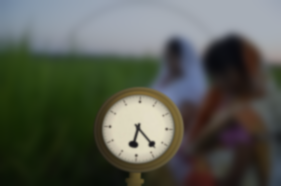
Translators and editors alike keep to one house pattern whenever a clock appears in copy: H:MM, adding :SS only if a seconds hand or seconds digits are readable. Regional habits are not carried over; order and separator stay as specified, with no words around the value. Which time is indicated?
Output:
6:23
